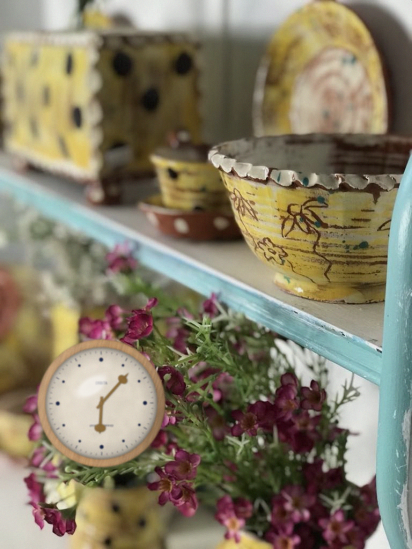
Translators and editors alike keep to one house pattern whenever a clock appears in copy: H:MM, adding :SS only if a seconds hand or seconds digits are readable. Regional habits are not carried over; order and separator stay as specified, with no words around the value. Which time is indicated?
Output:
6:07
